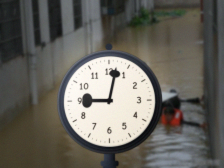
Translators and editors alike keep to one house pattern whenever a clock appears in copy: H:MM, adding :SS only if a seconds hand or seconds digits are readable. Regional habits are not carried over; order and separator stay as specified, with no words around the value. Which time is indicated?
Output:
9:02
